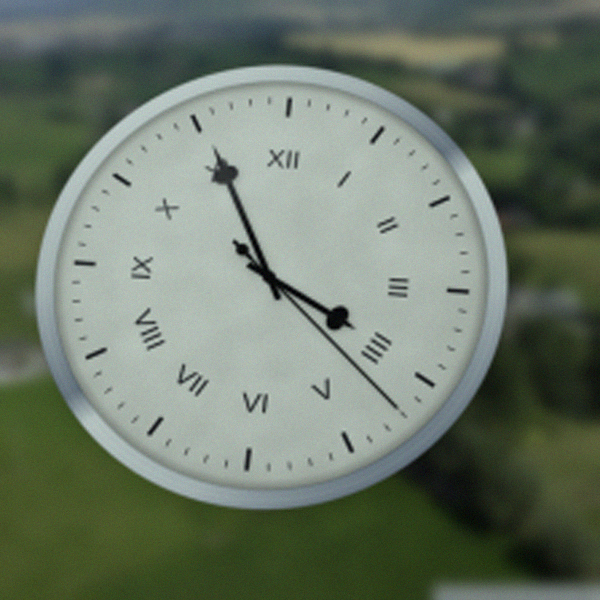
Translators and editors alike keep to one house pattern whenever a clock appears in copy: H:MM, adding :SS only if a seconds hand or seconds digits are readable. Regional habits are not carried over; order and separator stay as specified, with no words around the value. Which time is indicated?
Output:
3:55:22
